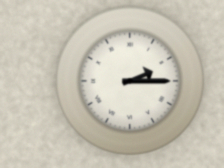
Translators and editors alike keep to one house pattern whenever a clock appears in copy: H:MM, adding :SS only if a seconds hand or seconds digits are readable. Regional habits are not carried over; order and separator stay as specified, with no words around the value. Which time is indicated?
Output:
2:15
